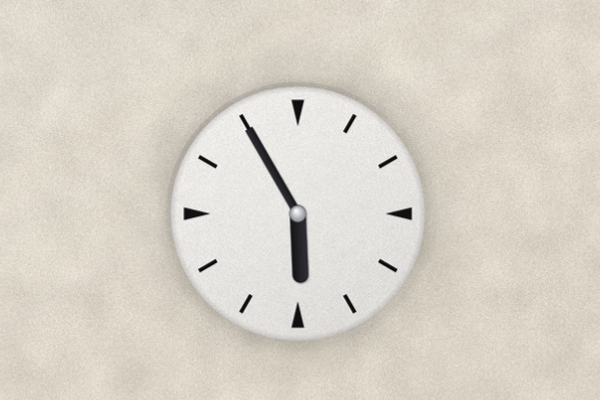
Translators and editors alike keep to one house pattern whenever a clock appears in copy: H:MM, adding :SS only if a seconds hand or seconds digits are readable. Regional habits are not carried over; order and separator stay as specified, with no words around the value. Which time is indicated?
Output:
5:55
